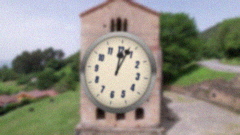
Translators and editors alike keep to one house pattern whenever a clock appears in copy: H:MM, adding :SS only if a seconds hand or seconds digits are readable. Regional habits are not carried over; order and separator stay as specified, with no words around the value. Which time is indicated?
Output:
12:03
